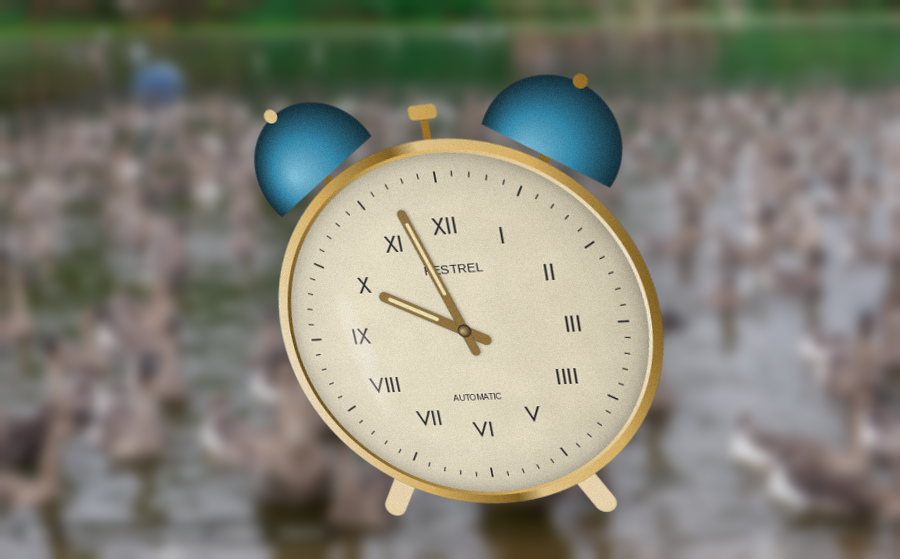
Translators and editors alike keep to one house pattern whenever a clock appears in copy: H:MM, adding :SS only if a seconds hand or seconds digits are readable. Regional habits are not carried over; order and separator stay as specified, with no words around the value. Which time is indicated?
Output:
9:57
